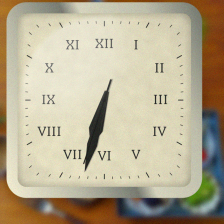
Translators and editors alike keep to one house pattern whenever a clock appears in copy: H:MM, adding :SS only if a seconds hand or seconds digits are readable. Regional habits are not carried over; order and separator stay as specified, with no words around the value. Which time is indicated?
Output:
6:32:33
